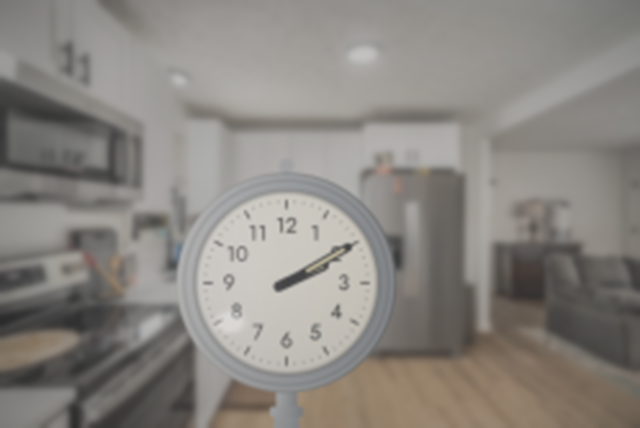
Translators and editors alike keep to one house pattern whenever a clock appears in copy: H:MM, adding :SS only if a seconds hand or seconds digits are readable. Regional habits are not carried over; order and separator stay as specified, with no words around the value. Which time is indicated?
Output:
2:10
